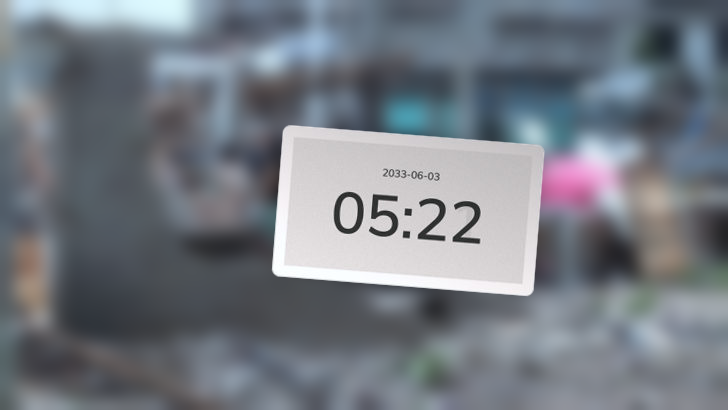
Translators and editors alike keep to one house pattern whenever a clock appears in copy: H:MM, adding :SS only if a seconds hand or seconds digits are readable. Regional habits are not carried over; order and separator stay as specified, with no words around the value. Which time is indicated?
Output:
5:22
